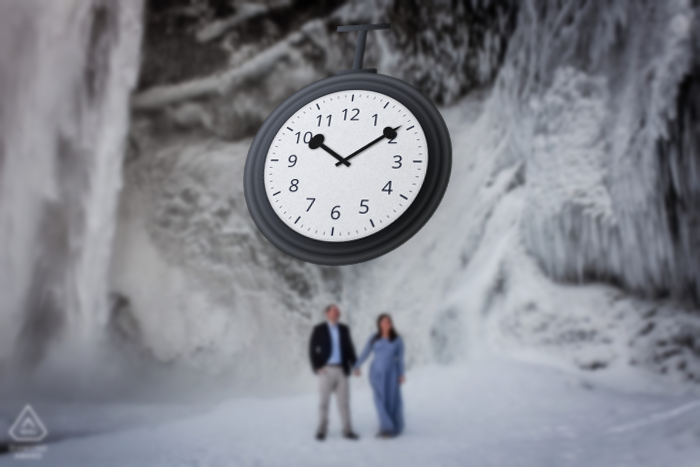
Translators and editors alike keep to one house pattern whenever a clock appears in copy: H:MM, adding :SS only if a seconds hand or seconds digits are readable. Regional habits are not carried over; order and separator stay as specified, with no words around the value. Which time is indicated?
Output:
10:09
